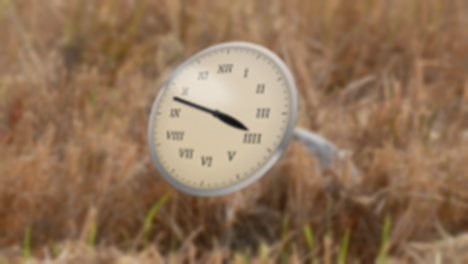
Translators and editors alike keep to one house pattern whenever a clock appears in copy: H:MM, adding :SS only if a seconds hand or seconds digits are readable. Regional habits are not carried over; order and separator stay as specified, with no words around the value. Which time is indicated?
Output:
3:48
